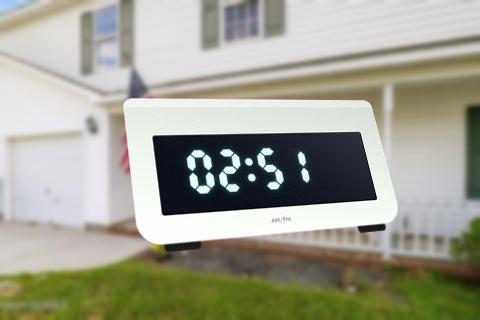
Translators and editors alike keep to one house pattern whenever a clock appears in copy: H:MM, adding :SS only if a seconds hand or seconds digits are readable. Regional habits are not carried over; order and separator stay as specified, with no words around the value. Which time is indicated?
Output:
2:51
